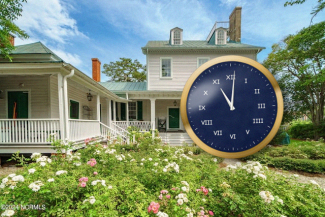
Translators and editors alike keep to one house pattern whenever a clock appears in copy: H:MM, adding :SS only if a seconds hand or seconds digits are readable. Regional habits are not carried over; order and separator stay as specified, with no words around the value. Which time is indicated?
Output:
11:01
